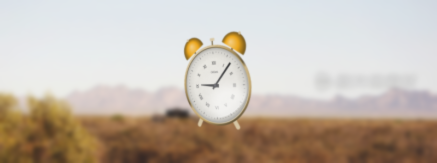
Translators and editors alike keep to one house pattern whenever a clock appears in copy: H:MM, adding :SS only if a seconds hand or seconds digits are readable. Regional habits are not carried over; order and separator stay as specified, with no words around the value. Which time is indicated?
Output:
9:07
